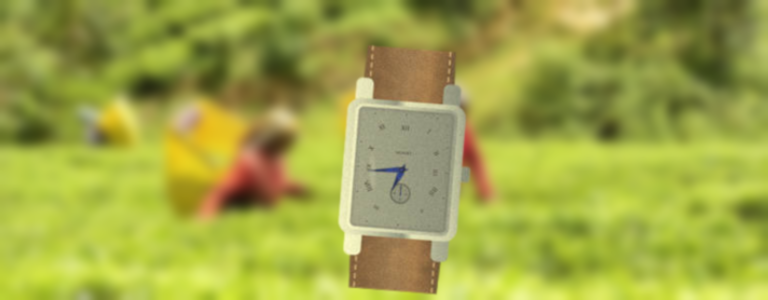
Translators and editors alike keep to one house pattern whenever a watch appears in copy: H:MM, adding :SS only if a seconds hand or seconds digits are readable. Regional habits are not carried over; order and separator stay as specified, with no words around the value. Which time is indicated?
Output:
6:44
